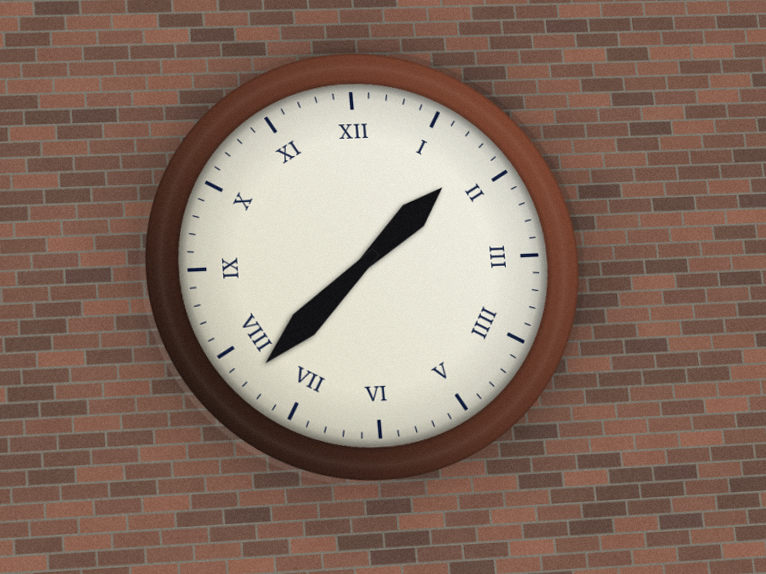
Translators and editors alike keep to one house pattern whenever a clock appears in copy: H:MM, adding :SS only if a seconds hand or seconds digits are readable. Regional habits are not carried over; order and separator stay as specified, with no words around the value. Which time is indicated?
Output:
1:38
